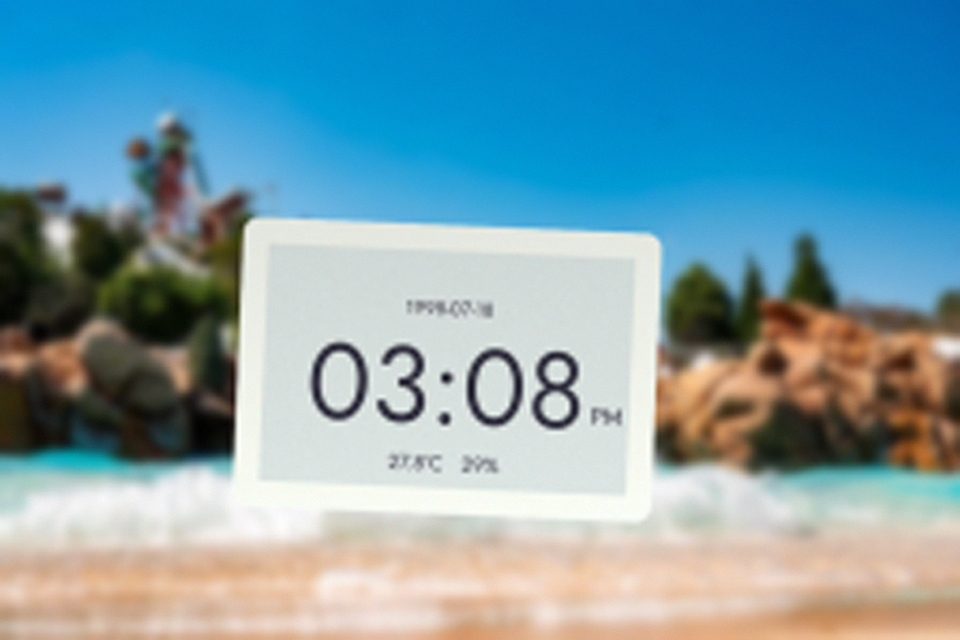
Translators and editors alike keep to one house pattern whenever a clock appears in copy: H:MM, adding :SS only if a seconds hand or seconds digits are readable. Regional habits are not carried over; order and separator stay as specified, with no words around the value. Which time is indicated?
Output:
3:08
